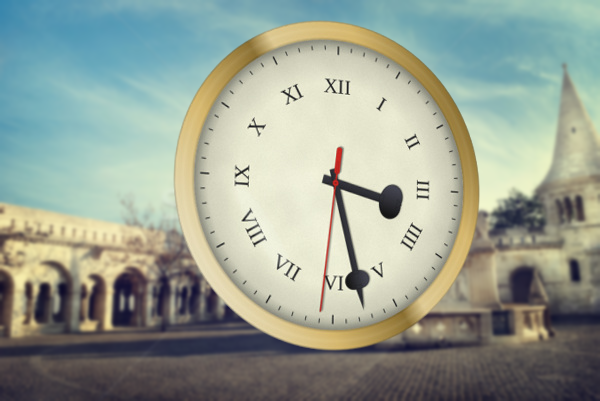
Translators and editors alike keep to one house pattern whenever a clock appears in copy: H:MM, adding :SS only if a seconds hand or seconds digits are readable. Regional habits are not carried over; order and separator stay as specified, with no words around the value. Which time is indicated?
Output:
3:27:31
